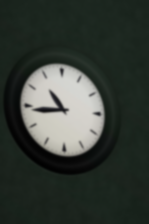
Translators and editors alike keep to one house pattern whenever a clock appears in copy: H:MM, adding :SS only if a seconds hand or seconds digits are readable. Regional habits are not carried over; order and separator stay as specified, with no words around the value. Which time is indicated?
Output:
10:44
